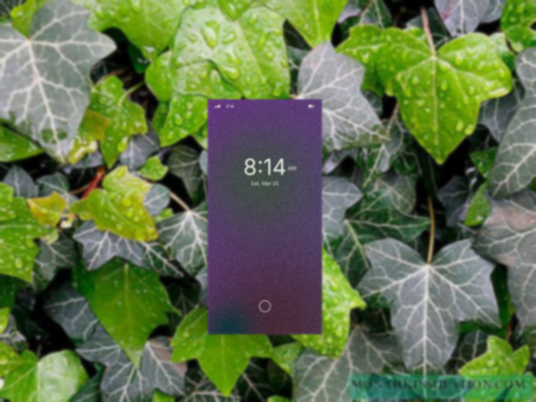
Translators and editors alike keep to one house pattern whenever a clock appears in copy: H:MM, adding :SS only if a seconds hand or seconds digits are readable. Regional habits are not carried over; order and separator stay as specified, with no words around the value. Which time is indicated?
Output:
8:14
